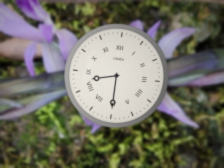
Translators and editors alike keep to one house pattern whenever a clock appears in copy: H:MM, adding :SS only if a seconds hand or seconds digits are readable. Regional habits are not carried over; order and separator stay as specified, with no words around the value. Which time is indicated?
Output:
8:30
